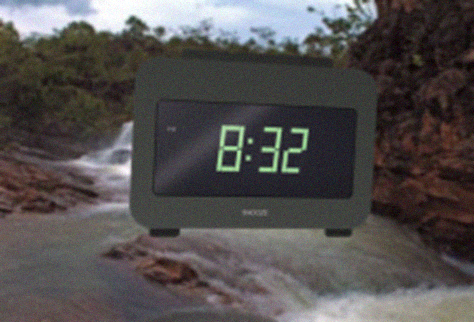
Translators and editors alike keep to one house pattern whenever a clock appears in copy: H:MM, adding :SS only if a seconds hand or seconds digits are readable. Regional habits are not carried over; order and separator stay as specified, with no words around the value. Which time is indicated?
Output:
8:32
